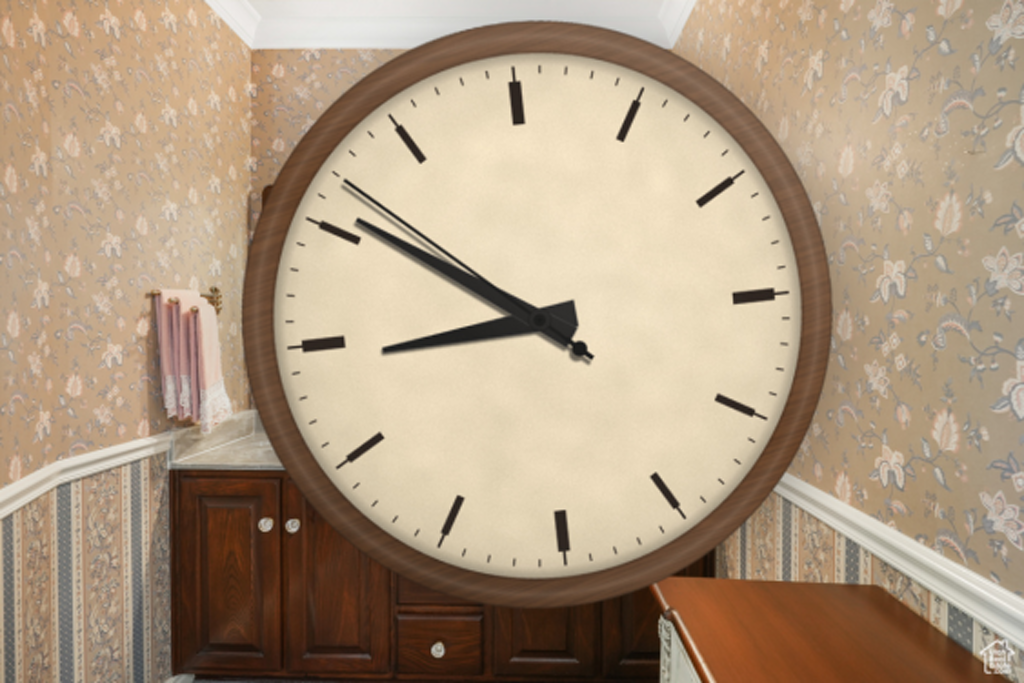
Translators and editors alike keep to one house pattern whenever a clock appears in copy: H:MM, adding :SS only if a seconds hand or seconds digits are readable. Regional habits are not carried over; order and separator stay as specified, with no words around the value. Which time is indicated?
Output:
8:50:52
